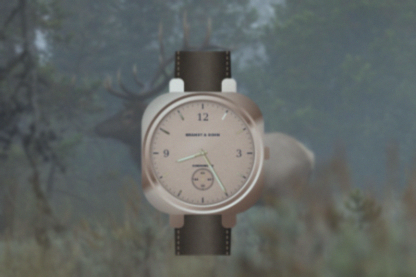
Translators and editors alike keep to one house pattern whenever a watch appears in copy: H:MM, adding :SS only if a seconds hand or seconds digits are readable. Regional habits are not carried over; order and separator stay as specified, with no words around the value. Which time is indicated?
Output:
8:25
